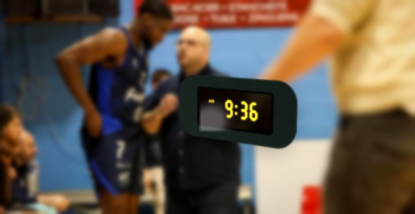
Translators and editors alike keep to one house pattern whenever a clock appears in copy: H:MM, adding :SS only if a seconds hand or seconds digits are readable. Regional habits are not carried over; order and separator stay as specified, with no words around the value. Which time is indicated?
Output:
9:36
